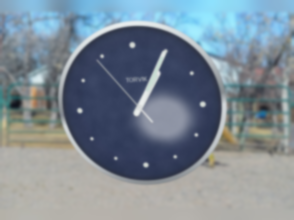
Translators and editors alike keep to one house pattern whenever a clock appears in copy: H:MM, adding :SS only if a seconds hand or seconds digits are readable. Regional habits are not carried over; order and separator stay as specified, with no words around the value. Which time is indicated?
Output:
1:04:54
